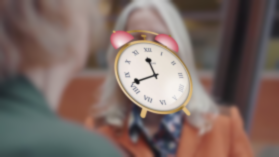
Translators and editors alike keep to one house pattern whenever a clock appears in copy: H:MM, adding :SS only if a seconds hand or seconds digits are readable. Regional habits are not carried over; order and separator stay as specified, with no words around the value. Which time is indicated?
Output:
11:42
